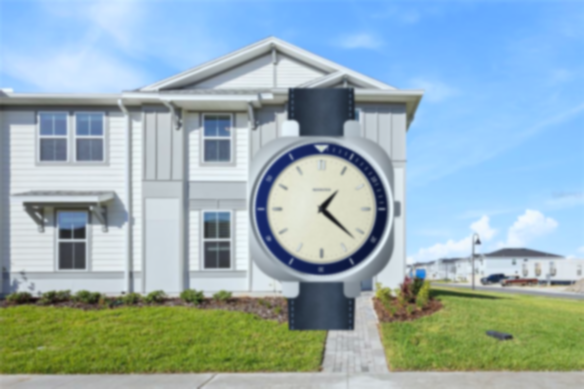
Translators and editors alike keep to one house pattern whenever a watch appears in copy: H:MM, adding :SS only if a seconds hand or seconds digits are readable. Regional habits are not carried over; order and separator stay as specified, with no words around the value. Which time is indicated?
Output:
1:22
